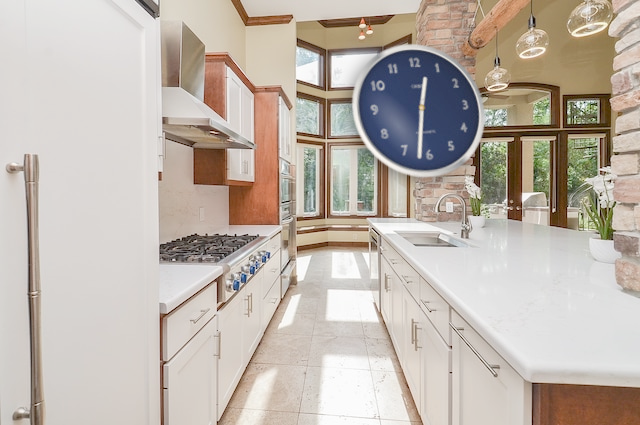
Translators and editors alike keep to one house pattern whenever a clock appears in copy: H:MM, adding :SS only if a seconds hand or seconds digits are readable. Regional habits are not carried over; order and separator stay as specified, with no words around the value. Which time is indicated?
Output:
12:32
